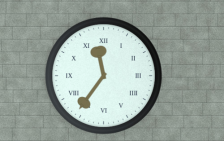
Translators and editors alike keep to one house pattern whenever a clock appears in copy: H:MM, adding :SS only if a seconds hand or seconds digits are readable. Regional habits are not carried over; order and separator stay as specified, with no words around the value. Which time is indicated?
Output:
11:36
